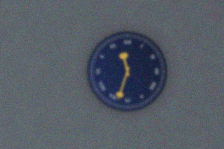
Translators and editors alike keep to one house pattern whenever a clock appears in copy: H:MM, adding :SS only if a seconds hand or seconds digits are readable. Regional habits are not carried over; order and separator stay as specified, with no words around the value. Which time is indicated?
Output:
11:33
